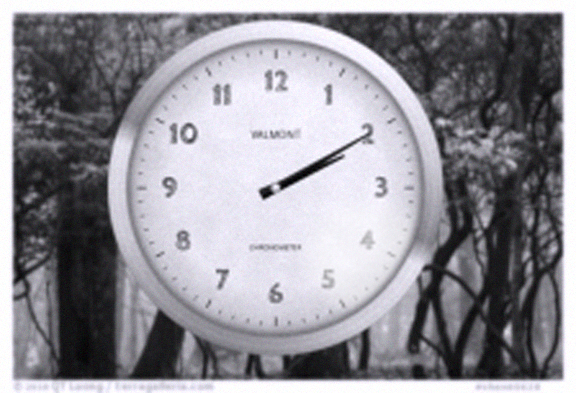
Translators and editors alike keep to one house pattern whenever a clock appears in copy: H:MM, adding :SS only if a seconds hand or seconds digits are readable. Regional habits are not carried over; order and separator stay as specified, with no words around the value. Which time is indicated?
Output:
2:10
